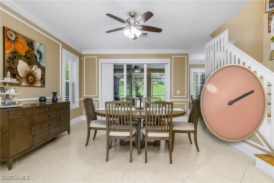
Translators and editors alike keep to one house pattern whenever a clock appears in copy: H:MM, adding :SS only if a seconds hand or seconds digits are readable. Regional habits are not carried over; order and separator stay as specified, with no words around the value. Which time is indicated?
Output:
2:11
